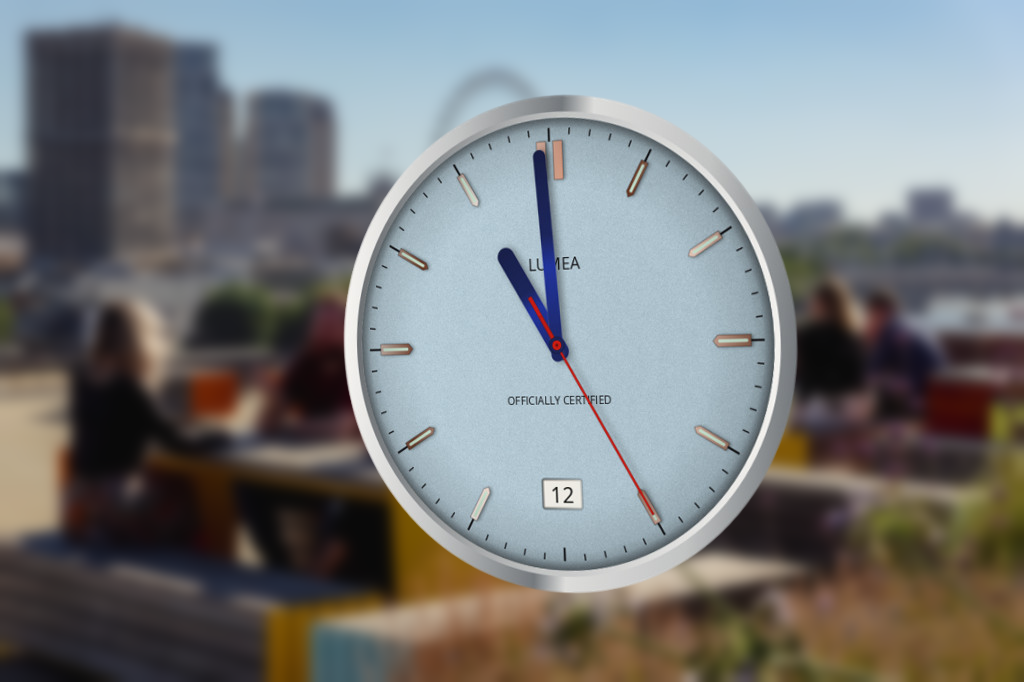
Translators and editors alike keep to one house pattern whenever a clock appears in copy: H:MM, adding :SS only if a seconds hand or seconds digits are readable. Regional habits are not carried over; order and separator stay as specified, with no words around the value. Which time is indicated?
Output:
10:59:25
